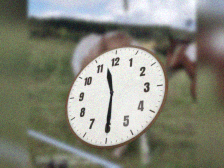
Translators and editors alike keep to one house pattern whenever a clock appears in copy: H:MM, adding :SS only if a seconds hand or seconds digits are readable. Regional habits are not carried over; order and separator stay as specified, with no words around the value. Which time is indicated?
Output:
11:30
